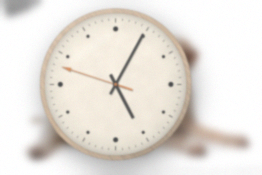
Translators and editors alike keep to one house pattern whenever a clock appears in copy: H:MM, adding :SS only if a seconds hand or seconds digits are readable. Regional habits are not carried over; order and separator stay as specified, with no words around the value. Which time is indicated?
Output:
5:04:48
